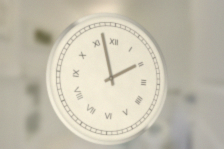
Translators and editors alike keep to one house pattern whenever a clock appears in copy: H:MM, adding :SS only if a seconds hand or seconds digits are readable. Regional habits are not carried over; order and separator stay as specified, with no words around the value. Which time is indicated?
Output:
1:57
